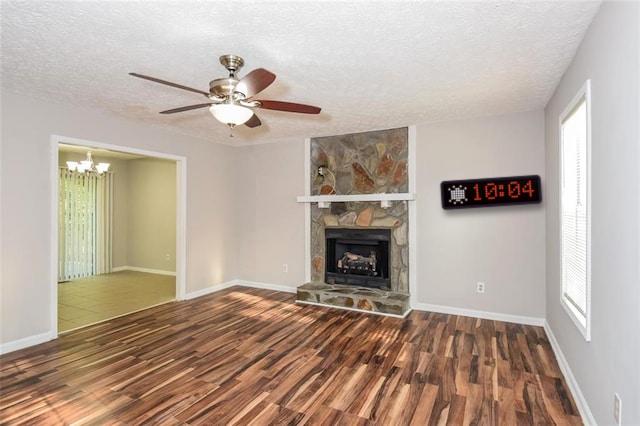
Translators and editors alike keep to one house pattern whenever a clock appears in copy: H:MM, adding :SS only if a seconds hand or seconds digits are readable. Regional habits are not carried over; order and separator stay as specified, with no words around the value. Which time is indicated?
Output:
10:04
